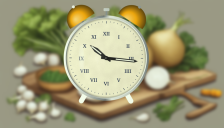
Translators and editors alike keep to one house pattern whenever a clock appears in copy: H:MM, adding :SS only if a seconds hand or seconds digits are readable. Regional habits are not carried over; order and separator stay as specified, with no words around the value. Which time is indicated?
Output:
10:16
